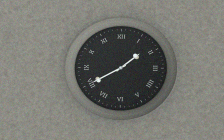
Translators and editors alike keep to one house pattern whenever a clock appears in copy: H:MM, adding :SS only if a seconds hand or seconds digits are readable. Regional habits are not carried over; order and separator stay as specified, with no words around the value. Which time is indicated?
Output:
1:40
